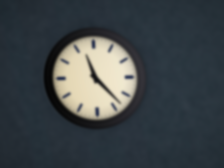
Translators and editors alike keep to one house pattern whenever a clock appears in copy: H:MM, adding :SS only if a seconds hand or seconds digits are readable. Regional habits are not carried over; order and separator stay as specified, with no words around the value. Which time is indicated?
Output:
11:23
